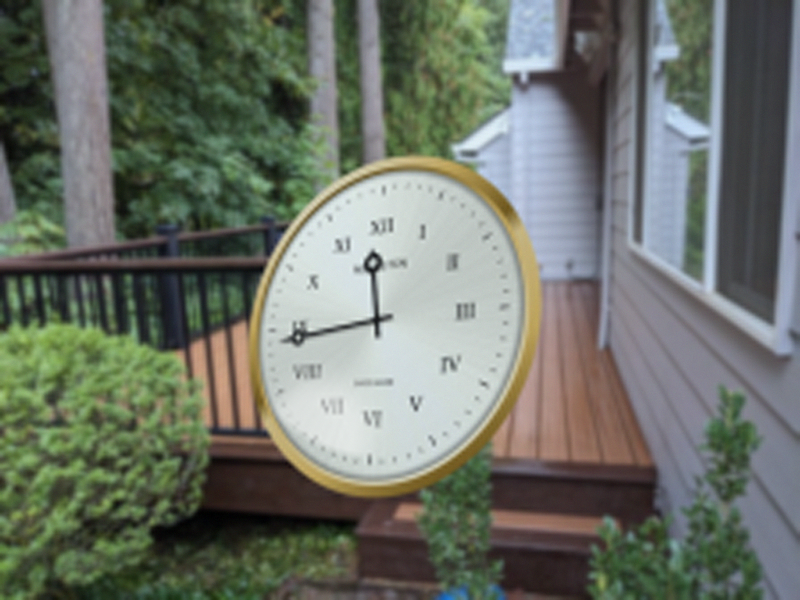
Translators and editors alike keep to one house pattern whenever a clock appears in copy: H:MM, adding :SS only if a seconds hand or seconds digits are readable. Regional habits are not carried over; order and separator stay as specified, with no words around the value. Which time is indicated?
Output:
11:44
